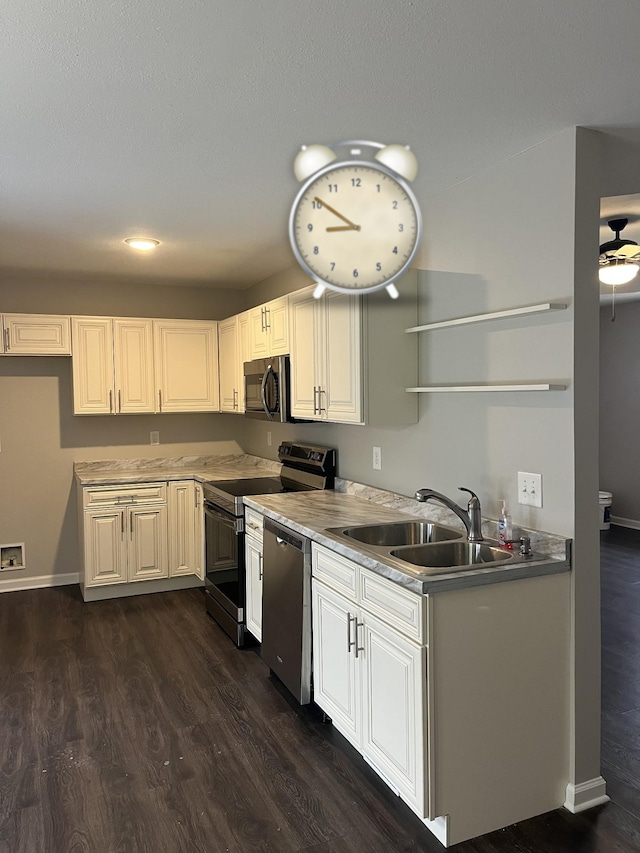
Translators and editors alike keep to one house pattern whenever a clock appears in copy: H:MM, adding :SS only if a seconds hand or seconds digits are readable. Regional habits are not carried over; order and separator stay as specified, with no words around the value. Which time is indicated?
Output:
8:51
